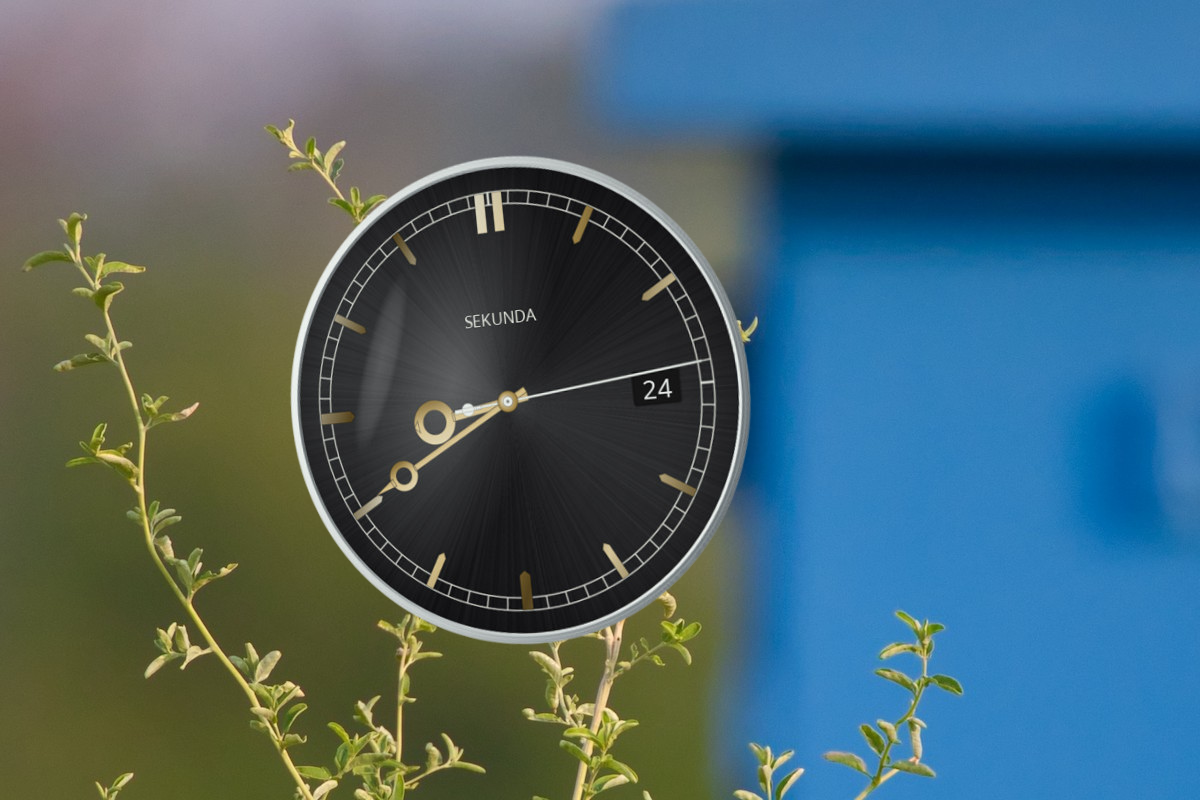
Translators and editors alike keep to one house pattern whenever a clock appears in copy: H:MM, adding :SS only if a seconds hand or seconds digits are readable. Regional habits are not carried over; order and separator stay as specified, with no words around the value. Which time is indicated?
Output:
8:40:14
